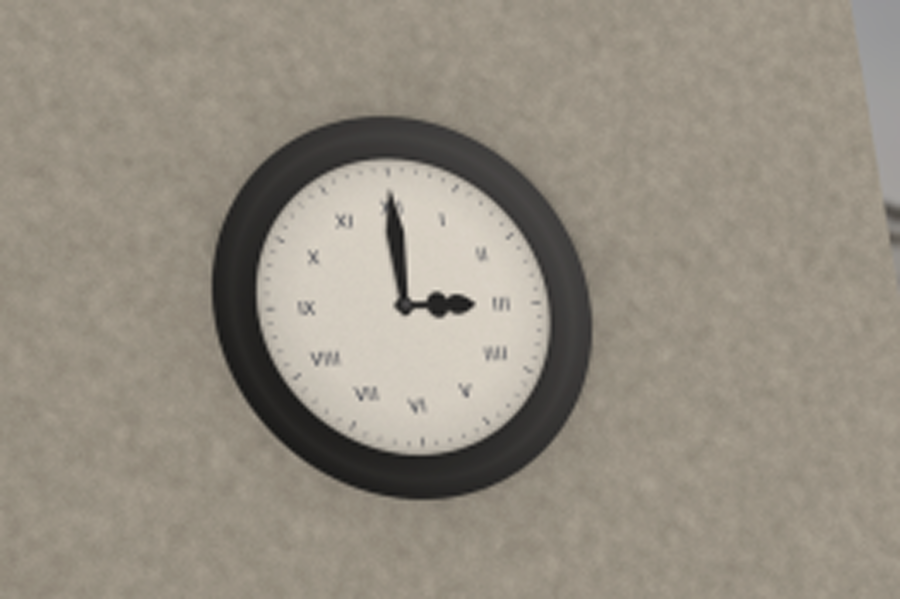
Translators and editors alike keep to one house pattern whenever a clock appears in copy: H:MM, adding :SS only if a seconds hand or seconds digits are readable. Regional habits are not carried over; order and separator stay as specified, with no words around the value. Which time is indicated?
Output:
3:00
